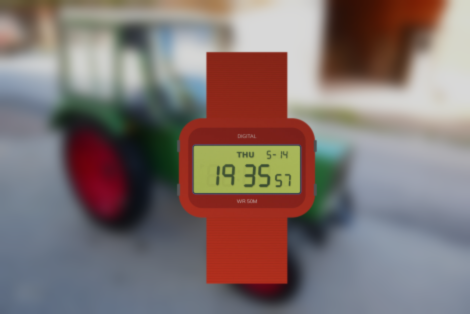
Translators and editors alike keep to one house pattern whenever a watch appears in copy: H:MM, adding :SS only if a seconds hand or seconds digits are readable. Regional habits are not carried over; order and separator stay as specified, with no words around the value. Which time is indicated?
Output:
19:35:57
